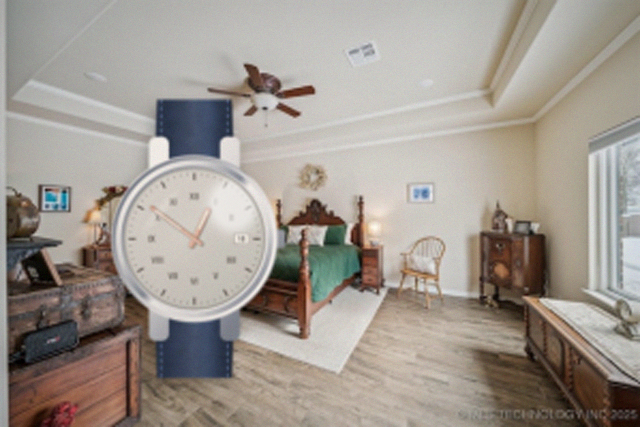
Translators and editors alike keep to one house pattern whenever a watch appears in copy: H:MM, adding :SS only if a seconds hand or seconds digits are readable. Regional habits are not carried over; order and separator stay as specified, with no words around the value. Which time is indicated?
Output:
12:51
